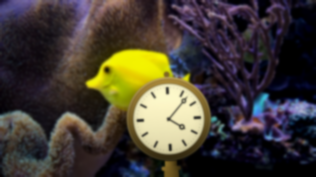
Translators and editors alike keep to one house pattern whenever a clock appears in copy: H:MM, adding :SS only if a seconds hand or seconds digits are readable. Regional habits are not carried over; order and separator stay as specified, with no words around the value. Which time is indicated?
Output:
4:07
